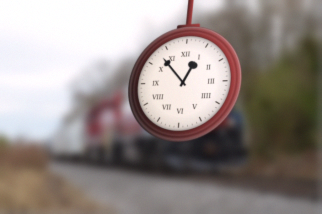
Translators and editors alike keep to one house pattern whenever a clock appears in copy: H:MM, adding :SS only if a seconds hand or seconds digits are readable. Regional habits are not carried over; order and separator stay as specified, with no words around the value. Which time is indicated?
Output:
12:53
